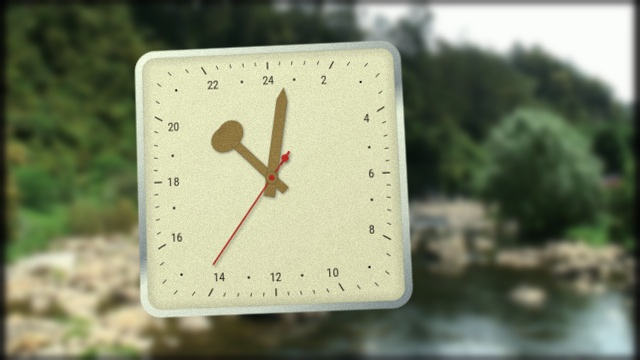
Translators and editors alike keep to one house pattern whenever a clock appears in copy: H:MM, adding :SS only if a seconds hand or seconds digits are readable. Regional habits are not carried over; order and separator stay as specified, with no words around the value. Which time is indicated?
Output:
21:01:36
